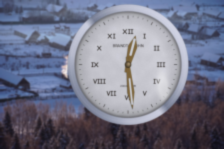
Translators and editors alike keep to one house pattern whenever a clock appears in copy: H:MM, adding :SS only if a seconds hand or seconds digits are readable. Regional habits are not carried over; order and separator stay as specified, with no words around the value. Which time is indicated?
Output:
12:29
